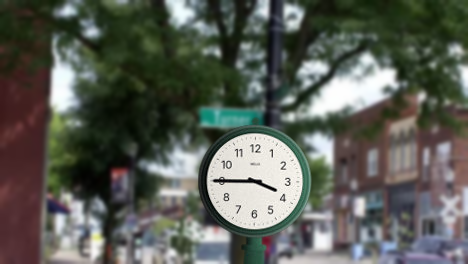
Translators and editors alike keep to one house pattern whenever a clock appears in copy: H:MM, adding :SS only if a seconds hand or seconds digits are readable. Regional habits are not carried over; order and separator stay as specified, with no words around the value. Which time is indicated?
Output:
3:45
